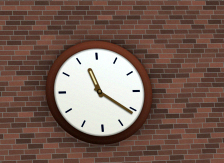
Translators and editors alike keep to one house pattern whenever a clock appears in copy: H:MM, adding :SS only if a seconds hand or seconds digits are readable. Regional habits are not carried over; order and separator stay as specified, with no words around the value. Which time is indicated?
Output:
11:21
